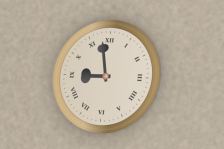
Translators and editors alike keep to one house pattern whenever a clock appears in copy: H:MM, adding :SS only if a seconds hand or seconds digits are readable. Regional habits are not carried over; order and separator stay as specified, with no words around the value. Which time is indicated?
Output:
8:58
